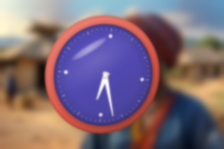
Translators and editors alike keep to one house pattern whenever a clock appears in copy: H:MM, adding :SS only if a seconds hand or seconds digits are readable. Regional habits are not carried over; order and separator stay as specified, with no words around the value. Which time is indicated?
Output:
6:27
